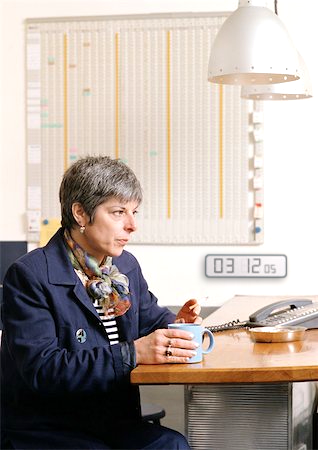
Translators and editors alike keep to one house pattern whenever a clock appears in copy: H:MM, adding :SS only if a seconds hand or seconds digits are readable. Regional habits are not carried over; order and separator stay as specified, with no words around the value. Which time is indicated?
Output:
3:12
